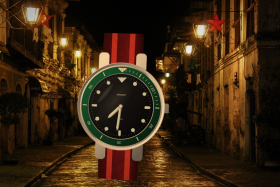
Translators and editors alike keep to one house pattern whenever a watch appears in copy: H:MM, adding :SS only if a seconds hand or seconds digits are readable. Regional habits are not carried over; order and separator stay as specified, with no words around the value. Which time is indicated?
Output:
7:31
